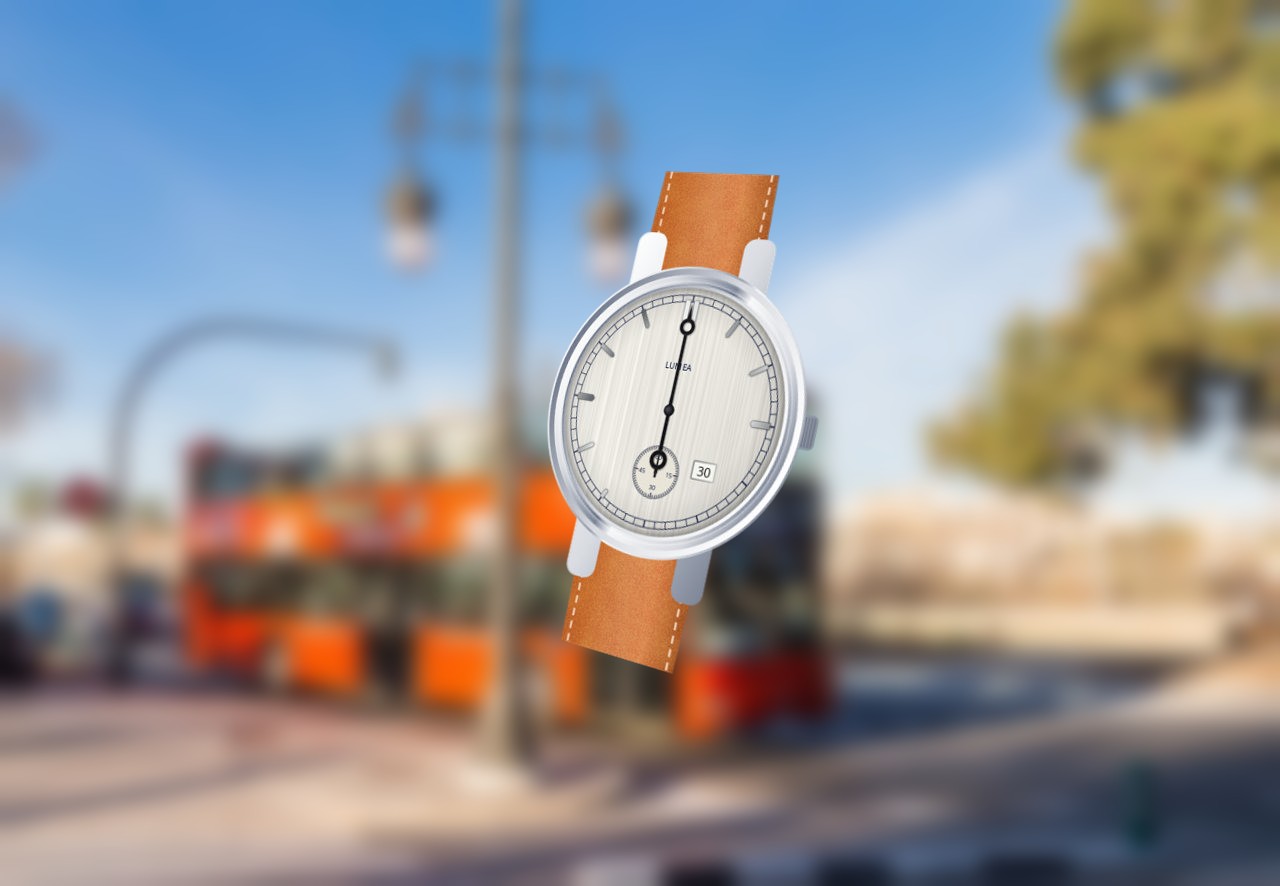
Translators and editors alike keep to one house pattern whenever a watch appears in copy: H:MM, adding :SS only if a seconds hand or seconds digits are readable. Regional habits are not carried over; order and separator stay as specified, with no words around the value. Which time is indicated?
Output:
6:00
